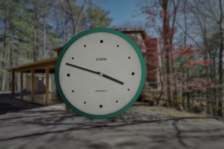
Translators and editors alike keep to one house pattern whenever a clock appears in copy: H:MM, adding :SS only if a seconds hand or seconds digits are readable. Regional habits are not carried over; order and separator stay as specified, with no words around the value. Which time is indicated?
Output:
3:48
